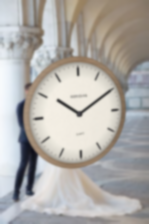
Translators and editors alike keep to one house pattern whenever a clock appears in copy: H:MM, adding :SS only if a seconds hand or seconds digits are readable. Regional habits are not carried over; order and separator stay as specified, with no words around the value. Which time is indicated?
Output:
10:10
